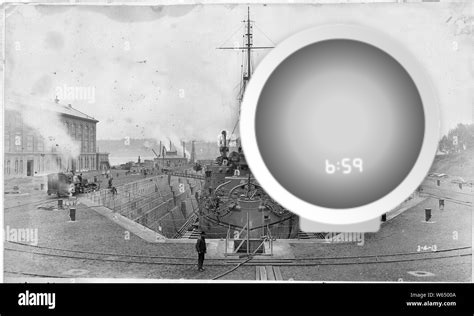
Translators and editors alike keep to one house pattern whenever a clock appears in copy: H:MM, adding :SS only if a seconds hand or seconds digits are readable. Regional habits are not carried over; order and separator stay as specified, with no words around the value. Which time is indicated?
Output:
6:59
